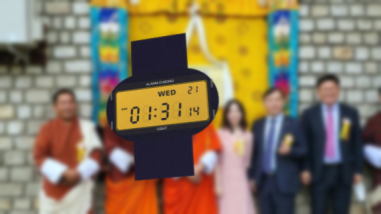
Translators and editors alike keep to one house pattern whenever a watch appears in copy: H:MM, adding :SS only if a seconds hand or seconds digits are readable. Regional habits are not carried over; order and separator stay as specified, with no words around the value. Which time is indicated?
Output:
1:31:14
